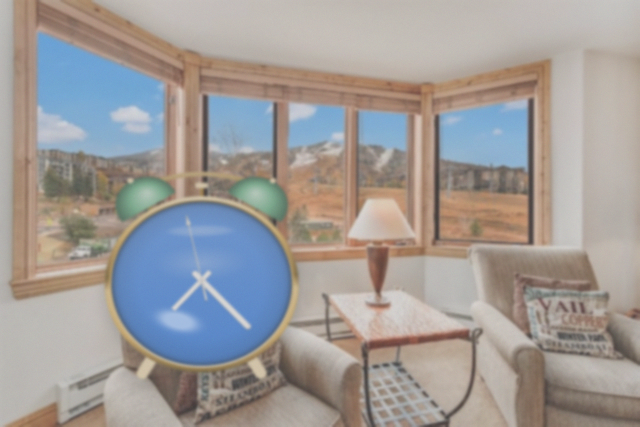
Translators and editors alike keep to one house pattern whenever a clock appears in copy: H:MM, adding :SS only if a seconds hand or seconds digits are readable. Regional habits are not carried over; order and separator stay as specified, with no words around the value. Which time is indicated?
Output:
7:22:58
